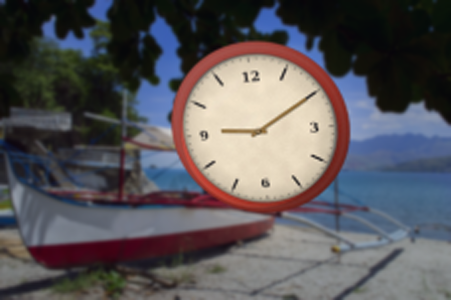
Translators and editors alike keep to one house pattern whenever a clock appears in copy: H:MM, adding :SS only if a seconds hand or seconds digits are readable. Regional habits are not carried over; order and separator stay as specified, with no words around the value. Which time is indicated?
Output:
9:10
